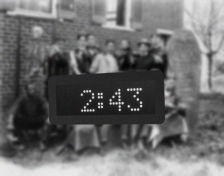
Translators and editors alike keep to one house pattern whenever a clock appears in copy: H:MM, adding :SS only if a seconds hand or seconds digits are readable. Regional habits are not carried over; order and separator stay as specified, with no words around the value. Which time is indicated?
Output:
2:43
